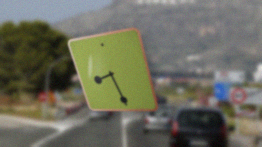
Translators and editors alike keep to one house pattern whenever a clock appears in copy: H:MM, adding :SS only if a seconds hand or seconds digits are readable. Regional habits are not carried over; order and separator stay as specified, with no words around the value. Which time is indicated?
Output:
8:28
